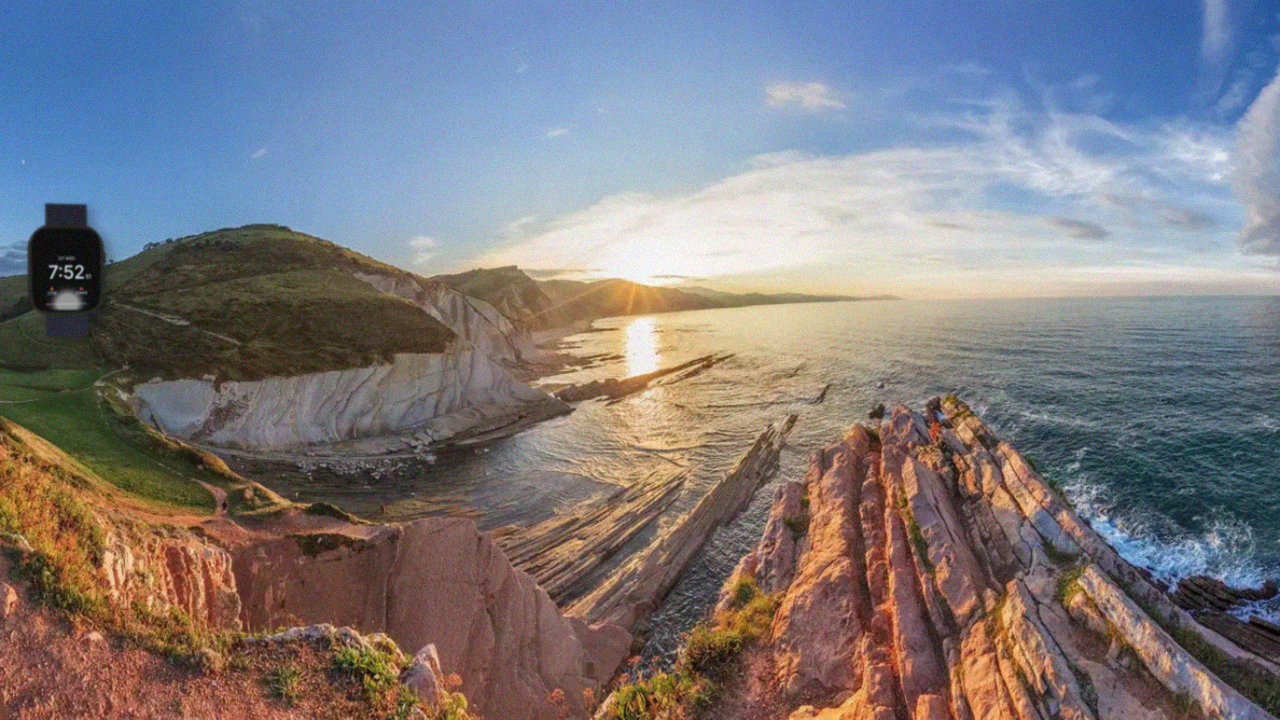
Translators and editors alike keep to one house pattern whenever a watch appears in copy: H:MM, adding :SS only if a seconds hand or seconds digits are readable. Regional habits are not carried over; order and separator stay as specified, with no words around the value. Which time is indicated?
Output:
7:52
